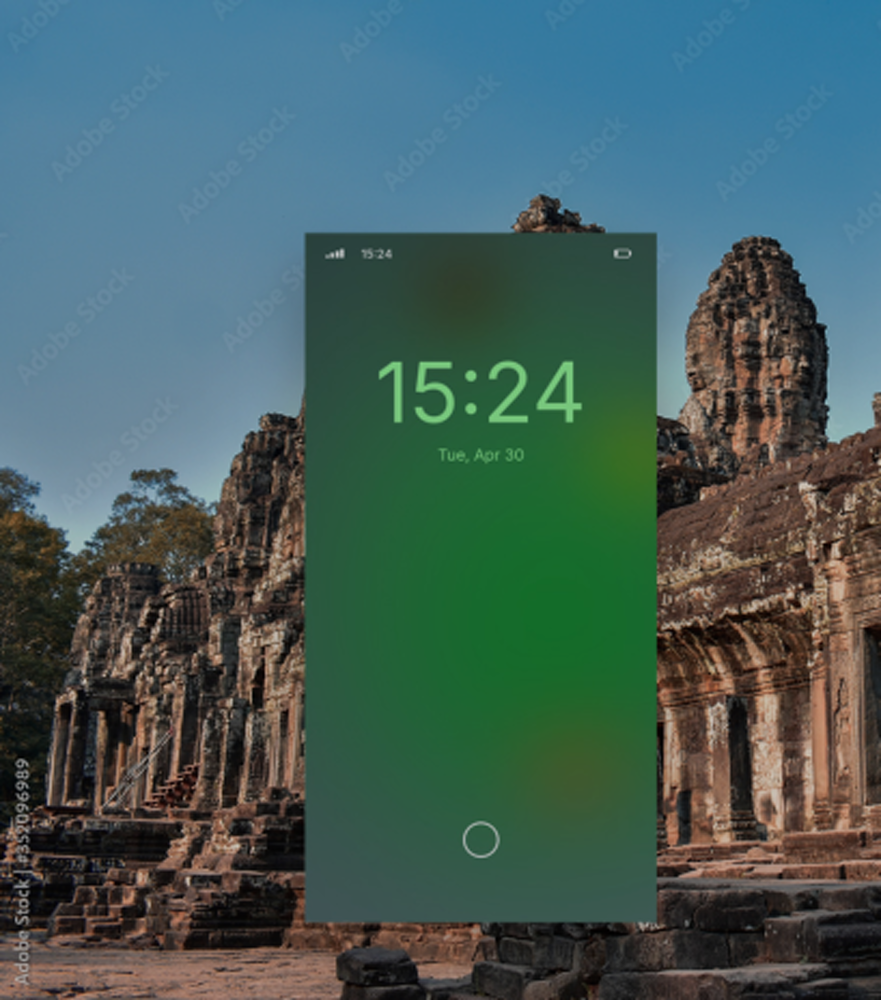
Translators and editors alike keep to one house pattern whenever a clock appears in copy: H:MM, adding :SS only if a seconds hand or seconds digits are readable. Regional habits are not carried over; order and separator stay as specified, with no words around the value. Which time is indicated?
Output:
15:24
